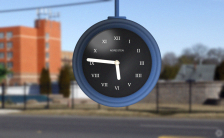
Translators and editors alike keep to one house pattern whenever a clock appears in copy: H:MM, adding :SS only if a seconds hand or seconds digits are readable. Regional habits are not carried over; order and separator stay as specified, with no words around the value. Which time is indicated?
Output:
5:46
